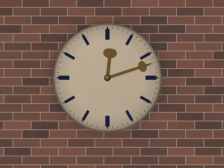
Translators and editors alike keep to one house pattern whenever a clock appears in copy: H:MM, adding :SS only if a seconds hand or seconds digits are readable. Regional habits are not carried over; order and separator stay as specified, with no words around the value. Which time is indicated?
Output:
12:12
